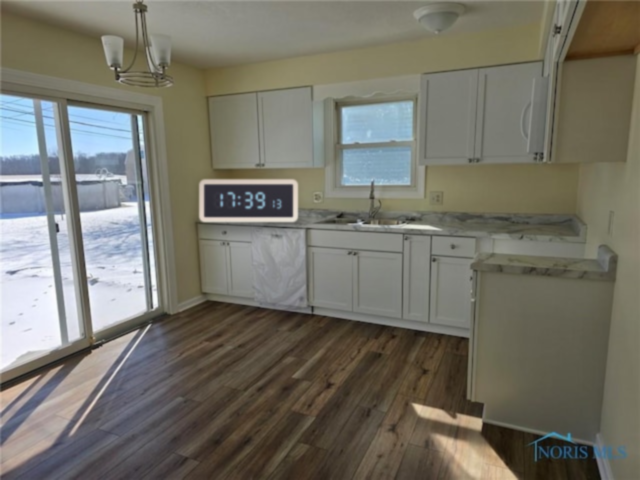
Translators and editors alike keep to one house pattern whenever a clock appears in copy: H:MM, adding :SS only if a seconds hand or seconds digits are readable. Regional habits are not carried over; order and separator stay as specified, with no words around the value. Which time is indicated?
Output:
17:39
